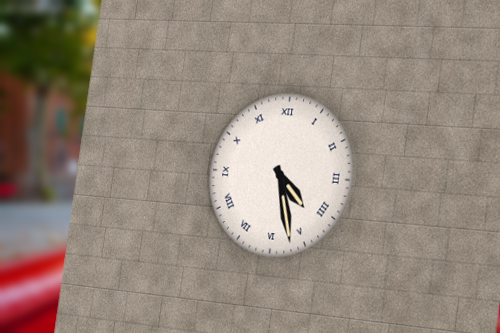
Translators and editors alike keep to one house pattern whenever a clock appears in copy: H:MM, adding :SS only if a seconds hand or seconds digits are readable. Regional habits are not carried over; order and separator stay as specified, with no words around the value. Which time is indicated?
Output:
4:27
